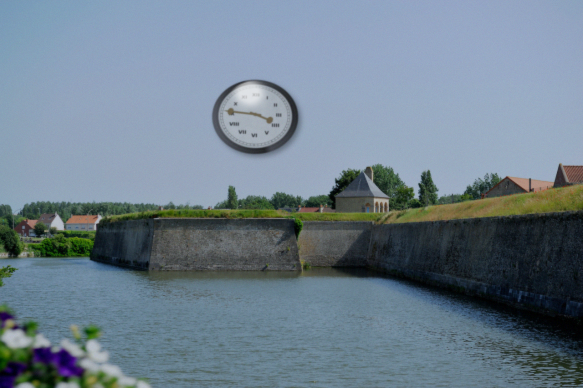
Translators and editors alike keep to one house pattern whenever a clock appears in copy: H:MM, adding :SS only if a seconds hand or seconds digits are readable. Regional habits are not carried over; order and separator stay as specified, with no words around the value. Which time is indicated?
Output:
3:46
